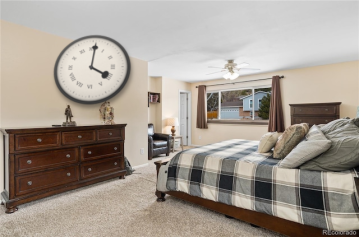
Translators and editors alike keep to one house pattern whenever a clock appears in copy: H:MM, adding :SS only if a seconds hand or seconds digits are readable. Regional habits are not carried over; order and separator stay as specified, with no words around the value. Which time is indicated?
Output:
4:01
